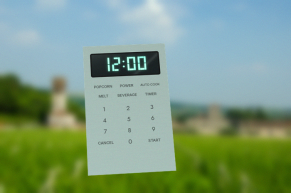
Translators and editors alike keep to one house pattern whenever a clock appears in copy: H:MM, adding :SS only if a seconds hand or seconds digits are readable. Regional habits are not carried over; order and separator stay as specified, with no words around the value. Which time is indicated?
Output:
12:00
